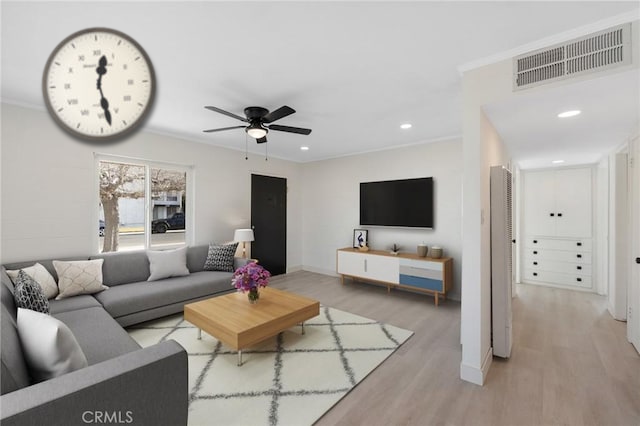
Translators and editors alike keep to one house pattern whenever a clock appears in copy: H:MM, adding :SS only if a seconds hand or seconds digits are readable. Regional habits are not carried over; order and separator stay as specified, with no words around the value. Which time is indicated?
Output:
12:28
